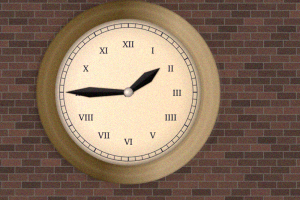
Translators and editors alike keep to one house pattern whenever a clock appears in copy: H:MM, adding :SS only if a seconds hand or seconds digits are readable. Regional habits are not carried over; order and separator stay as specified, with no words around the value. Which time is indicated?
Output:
1:45
